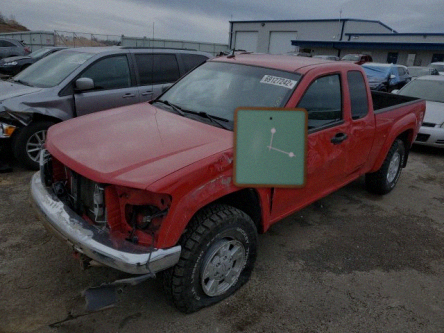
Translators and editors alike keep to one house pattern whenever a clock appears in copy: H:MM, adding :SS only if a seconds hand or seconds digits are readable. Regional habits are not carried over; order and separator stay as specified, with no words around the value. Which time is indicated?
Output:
12:18
